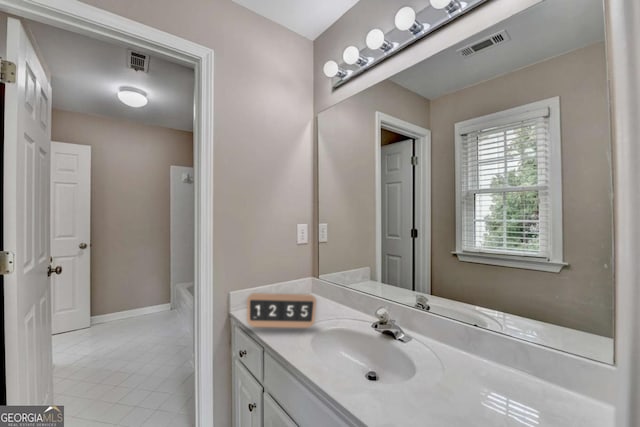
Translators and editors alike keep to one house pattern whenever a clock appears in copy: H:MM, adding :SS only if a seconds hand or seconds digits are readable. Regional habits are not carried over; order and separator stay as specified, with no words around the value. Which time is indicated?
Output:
12:55
